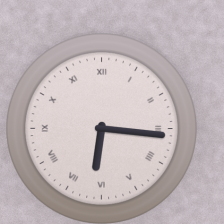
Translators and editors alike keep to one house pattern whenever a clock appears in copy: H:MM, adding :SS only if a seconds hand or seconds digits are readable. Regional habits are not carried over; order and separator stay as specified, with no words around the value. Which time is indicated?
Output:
6:16
